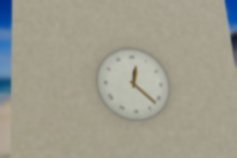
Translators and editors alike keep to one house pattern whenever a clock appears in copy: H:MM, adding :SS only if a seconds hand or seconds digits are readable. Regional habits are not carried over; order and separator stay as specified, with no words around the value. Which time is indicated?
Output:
12:22
